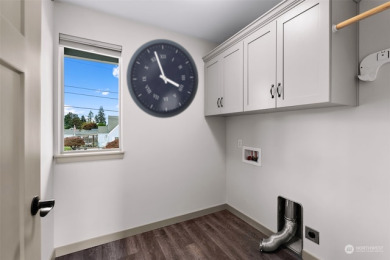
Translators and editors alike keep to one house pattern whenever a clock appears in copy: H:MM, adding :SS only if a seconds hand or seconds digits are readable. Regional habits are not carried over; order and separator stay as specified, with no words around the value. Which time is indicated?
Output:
3:57
